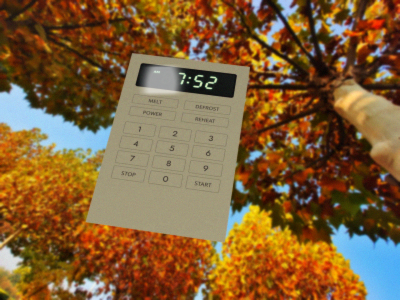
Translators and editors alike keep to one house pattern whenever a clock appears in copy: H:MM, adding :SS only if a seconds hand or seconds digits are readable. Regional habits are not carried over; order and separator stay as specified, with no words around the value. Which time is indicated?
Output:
7:52
